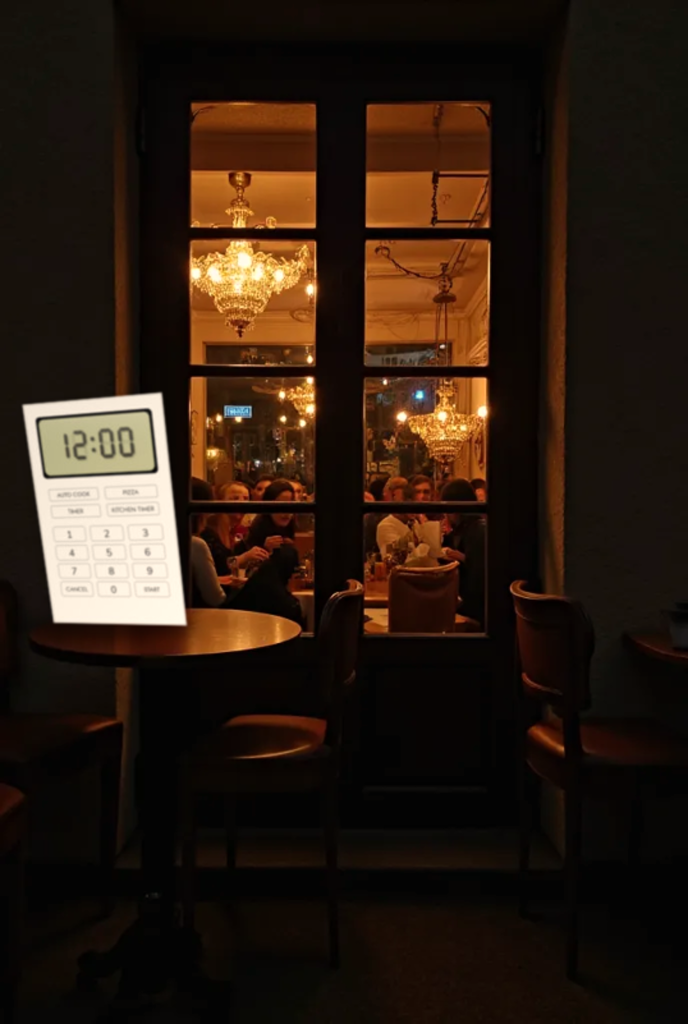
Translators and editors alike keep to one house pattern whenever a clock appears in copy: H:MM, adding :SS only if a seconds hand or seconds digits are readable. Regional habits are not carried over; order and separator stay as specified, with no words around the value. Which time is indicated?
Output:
12:00
